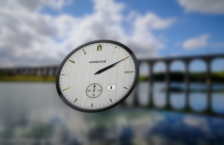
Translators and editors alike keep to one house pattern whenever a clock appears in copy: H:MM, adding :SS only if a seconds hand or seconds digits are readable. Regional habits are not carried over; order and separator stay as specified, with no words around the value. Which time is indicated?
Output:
2:10
